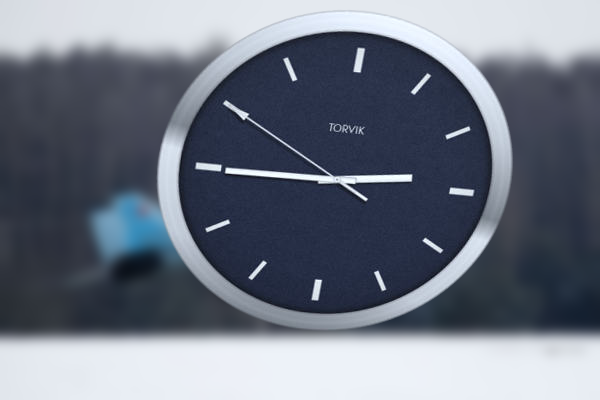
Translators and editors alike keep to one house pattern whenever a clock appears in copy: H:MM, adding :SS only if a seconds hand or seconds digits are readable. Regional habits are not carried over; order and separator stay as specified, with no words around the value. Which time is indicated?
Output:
2:44:50
